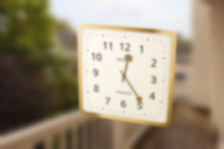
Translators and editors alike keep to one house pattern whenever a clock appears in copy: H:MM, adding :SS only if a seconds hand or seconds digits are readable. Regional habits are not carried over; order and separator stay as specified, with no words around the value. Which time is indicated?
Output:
12:24
